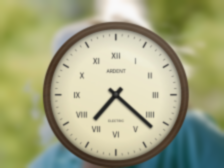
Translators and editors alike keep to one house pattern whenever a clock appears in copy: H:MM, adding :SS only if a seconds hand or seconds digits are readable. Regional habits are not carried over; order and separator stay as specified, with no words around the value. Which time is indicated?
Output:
7:22
